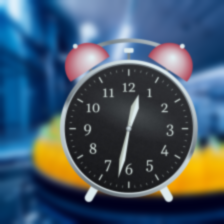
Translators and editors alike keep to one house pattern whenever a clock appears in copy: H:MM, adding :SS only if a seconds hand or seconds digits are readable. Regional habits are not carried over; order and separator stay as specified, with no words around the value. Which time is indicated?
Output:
12:32
